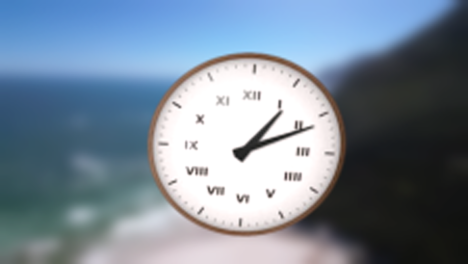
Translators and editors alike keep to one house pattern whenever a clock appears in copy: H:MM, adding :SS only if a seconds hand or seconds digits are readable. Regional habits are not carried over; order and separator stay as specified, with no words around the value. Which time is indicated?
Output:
1:11
